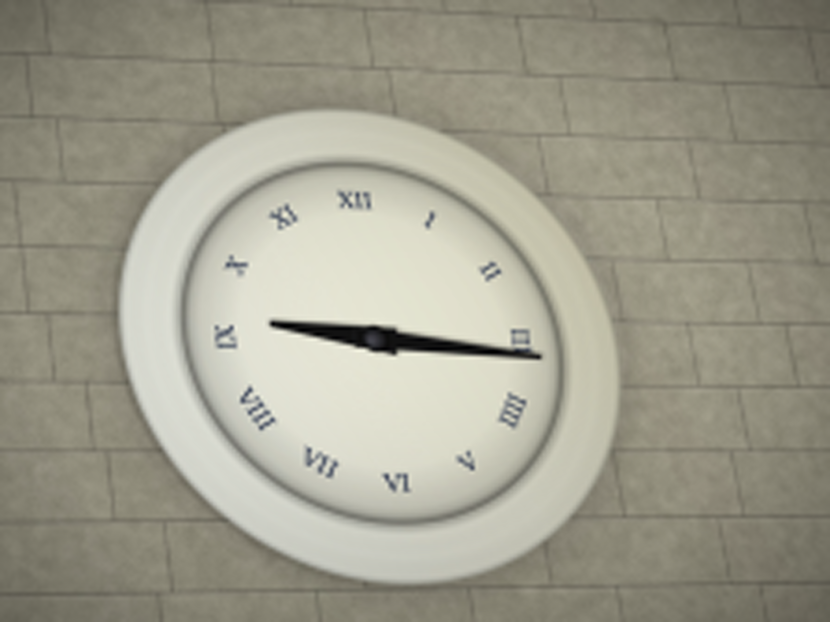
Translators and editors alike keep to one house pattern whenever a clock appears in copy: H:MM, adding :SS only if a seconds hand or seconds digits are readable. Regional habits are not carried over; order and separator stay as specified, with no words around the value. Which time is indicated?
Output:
9:16
